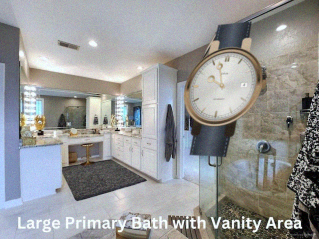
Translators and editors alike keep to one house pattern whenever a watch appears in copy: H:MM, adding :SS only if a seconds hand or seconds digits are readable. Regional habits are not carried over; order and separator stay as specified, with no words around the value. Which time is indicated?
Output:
9:57
